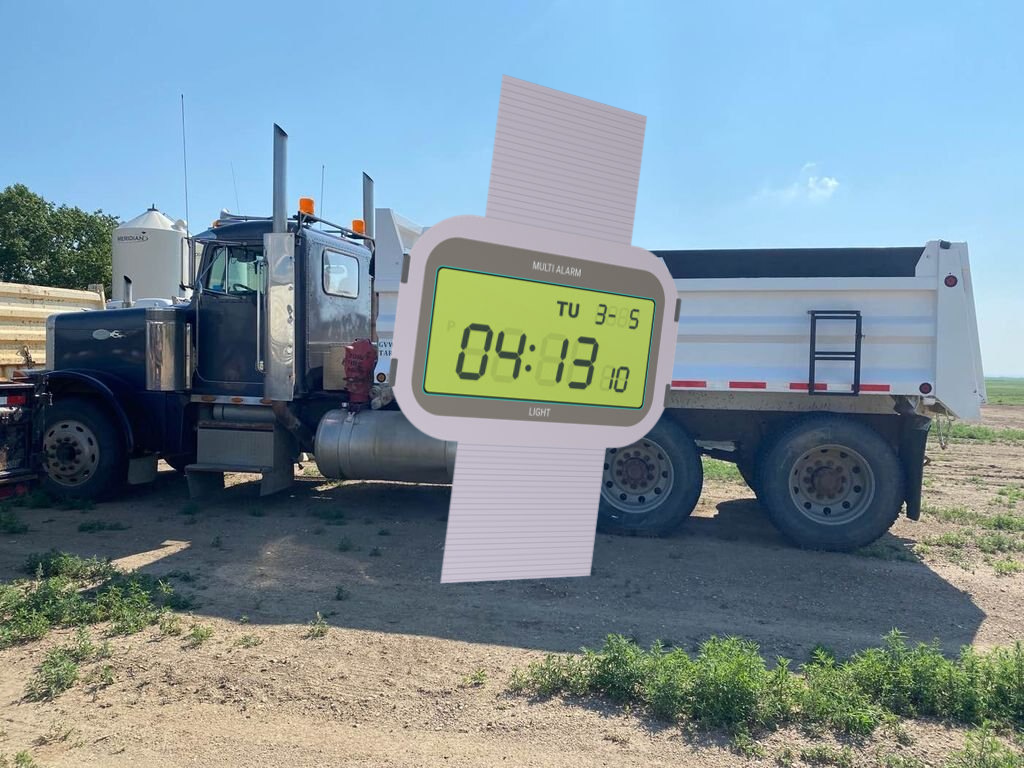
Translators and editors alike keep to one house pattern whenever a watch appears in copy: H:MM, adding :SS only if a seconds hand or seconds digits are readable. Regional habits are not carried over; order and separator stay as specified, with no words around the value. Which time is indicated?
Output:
4:13:10
